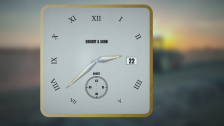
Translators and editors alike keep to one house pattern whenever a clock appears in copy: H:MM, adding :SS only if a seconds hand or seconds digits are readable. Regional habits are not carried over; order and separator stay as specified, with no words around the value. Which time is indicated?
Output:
2:38
